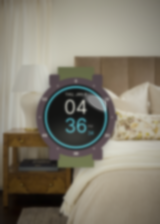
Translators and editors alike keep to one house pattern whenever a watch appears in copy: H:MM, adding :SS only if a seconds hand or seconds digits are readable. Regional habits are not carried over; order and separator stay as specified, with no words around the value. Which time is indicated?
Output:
4:36
